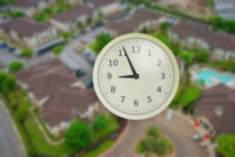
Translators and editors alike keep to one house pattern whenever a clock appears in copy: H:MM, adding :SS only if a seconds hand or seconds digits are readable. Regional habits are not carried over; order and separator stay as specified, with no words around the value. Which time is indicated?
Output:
8:56
